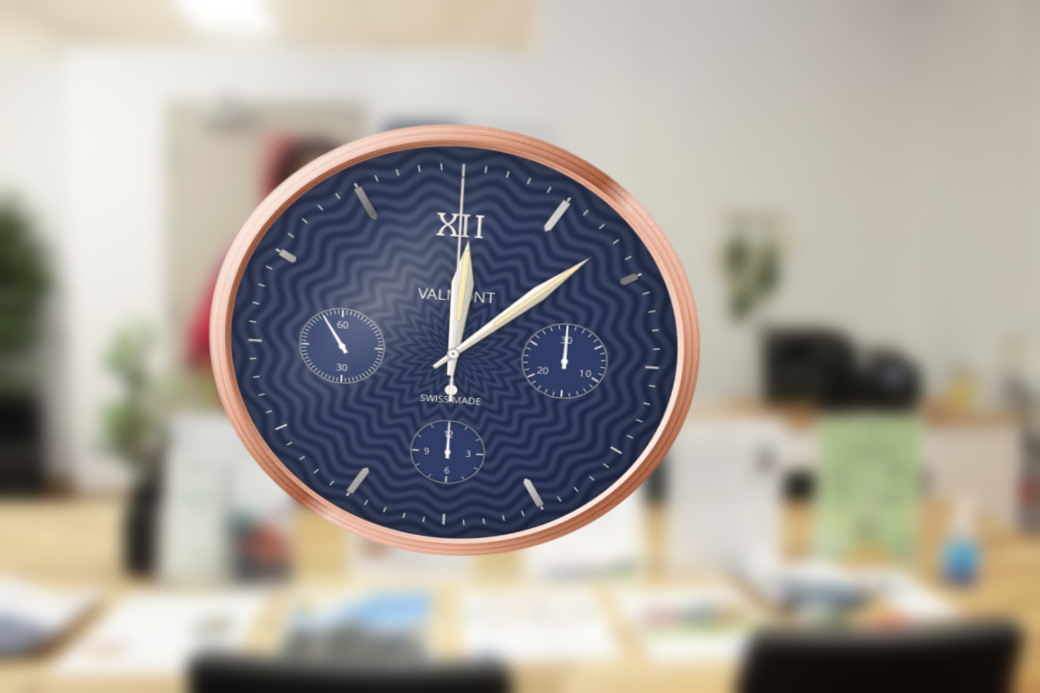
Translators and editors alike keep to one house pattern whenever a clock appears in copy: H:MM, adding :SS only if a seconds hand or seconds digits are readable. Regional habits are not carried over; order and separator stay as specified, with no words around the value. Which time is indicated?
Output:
12:07:55
